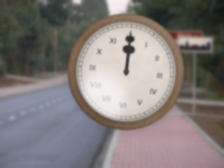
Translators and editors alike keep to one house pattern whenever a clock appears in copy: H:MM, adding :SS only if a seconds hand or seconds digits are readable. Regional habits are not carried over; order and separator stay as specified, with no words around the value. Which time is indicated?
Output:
12:00
